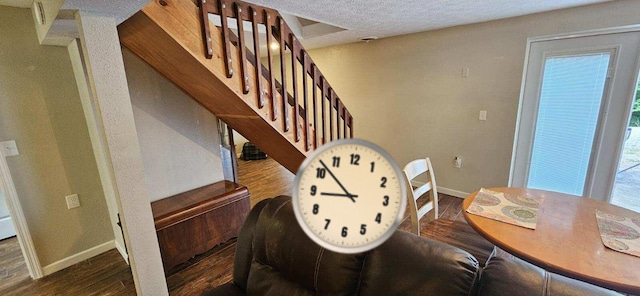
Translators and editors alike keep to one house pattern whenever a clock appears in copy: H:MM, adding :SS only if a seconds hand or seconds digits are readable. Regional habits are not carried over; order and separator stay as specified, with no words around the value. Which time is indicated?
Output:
8:52
